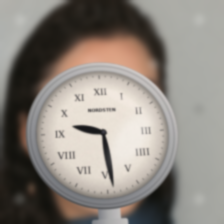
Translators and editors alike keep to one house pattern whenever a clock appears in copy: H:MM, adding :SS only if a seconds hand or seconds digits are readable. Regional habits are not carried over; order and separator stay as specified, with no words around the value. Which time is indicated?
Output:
9:29
